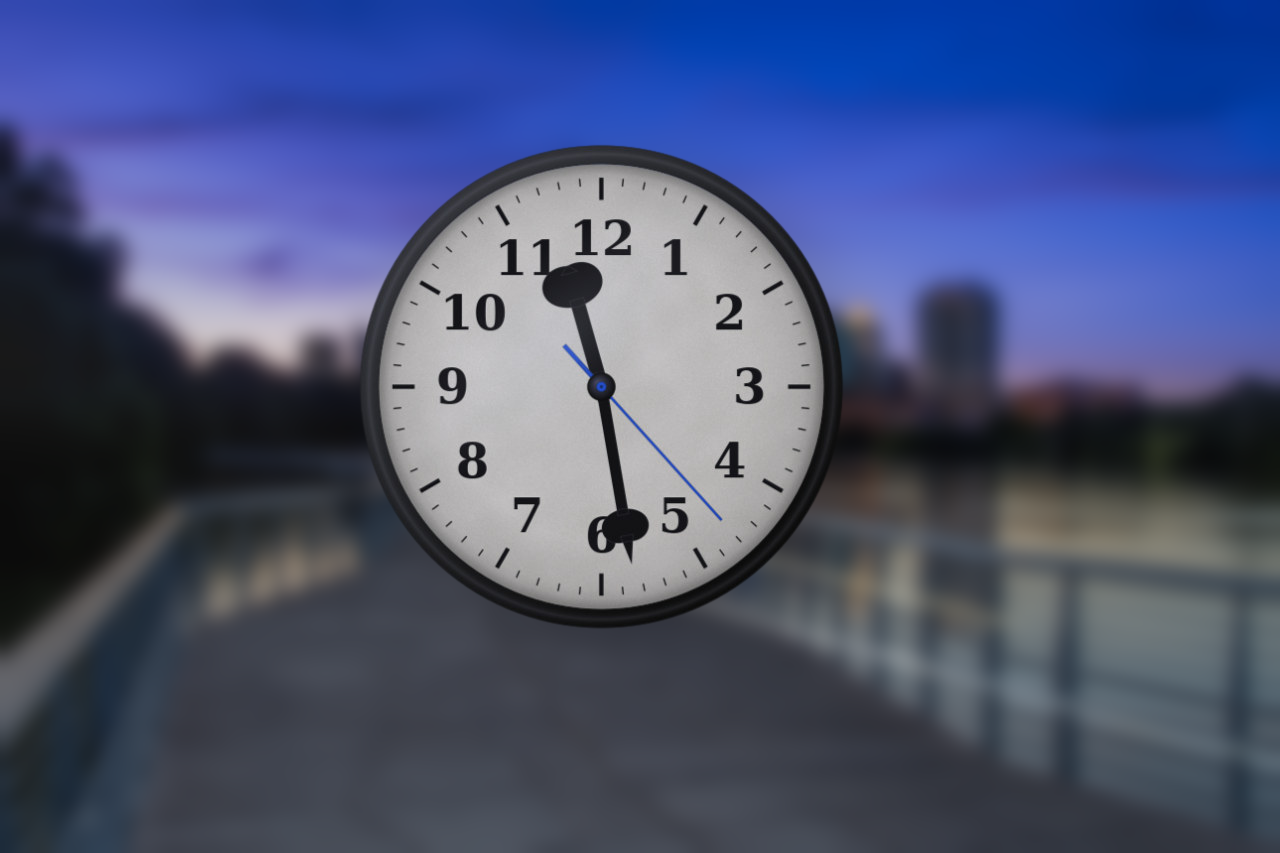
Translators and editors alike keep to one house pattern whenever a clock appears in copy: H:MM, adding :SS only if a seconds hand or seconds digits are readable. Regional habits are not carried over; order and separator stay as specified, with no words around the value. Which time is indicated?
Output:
11:28:23
